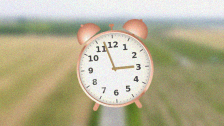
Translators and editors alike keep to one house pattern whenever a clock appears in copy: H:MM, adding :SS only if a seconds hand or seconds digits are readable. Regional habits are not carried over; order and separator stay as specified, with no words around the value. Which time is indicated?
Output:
2:57
